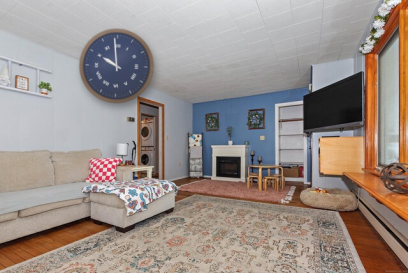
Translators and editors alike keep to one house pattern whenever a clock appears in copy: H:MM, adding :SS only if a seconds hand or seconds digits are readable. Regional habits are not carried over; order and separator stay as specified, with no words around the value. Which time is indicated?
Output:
9:59
